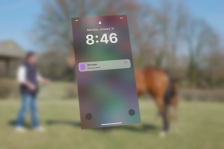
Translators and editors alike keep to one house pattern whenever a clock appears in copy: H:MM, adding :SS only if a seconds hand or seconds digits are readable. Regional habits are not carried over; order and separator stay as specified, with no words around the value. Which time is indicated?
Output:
8:46
